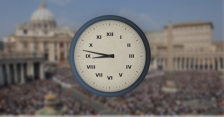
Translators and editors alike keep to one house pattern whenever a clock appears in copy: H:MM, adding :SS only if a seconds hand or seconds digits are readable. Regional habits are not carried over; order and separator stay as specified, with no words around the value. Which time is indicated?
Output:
8:47
